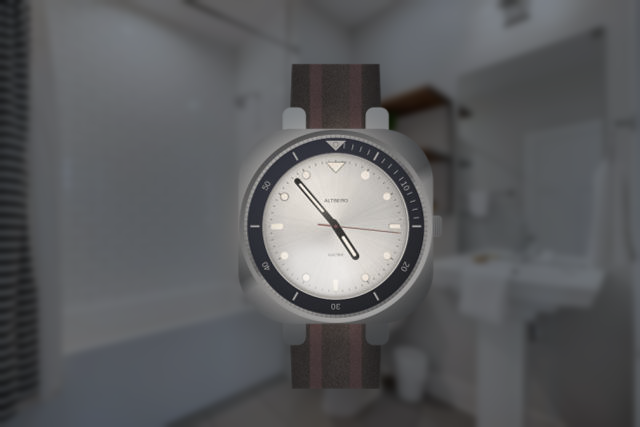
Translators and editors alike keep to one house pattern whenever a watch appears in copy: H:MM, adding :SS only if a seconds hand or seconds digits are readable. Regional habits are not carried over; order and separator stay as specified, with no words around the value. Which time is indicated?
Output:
4:53:16
